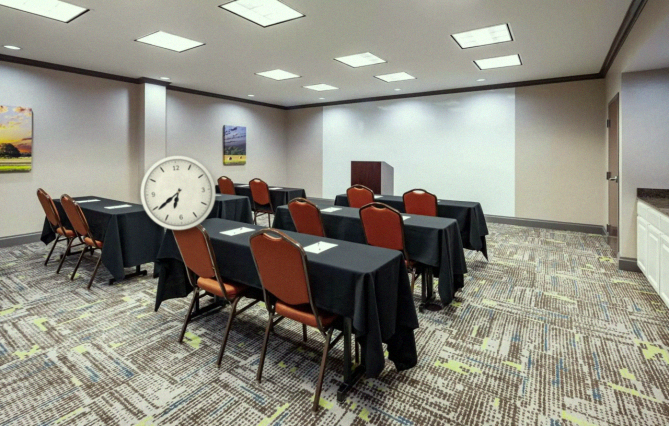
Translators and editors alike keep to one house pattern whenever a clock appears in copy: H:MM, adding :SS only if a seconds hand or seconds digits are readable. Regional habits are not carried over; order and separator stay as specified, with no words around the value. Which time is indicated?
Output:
6:39
